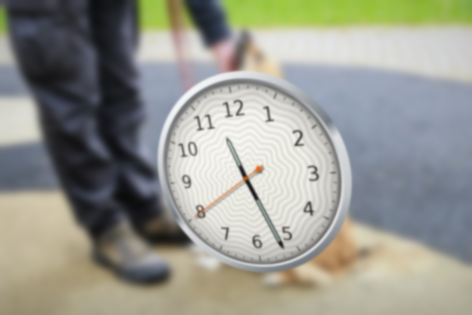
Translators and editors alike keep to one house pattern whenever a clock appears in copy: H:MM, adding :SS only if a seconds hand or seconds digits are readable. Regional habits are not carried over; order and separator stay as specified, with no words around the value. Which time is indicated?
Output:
11:26:40
